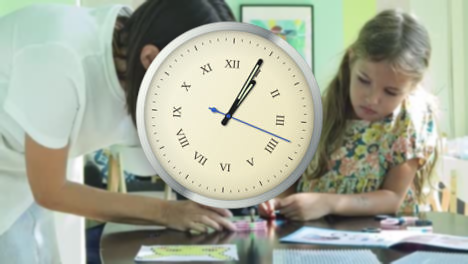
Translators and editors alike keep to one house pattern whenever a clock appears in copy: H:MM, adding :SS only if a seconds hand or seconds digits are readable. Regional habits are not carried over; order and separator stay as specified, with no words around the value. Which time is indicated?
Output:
1:04:18
